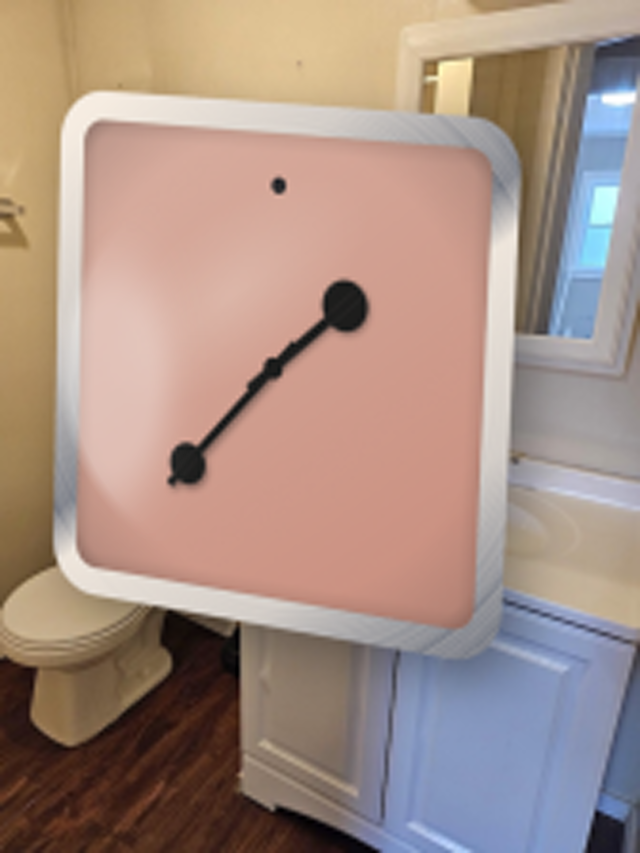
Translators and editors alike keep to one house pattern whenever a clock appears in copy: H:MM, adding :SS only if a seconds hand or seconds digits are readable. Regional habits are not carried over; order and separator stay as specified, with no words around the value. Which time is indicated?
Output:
1:37
